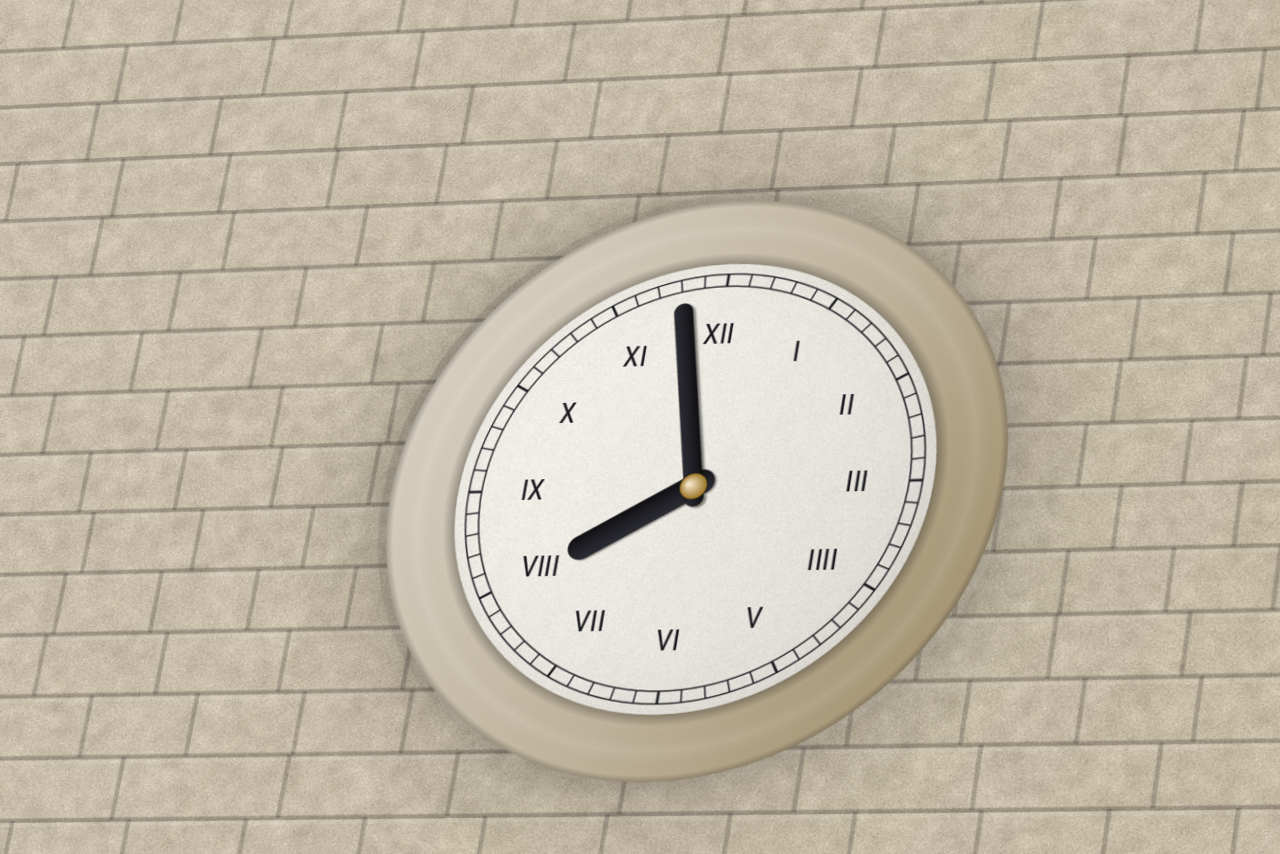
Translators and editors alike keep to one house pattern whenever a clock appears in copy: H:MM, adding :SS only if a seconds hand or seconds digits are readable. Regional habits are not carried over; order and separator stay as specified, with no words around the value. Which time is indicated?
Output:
7:58
